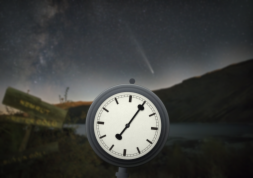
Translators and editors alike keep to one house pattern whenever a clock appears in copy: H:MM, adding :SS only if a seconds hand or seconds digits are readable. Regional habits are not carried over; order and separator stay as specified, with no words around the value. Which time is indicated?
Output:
7:05
